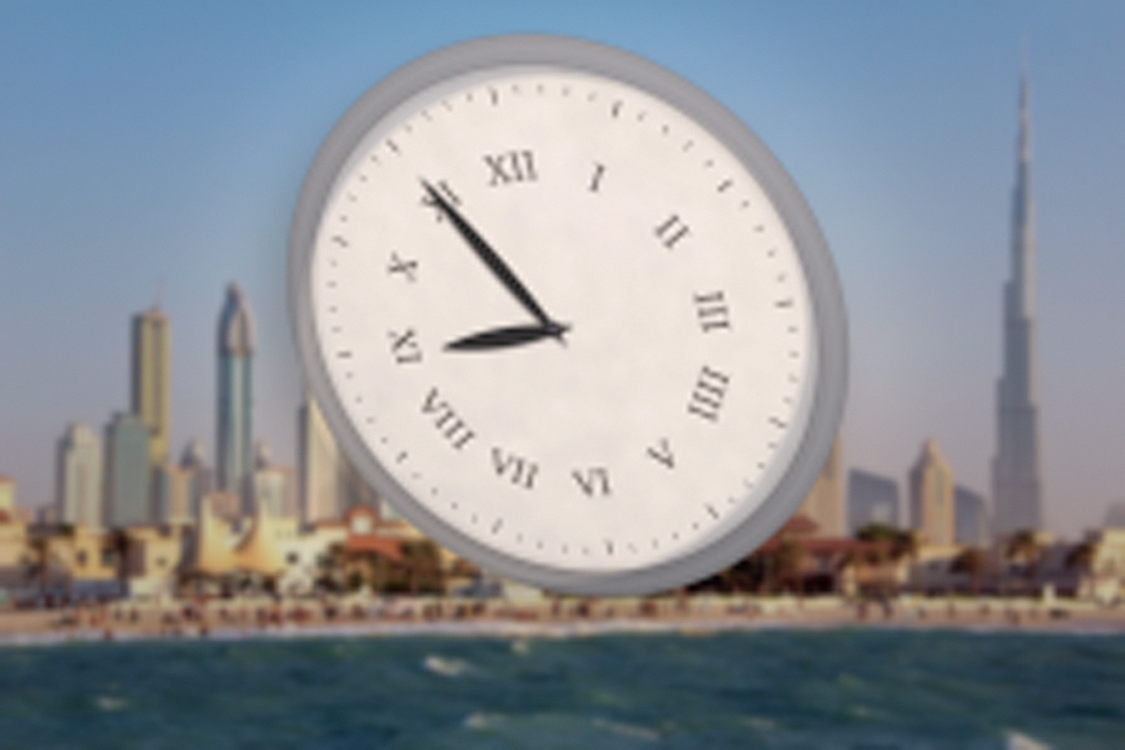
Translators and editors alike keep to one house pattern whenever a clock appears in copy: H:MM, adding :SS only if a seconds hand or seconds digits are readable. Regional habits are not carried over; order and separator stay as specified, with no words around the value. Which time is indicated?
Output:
8:55
